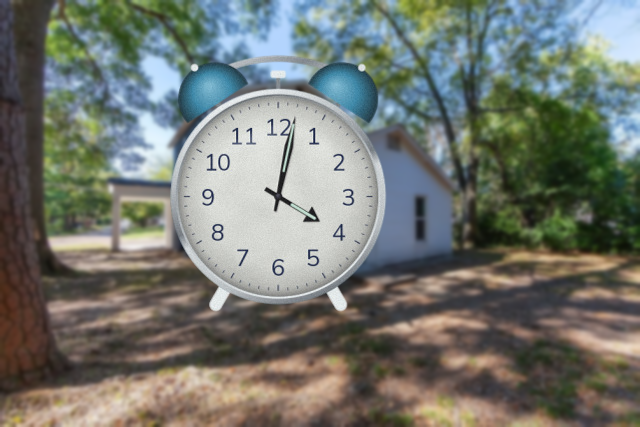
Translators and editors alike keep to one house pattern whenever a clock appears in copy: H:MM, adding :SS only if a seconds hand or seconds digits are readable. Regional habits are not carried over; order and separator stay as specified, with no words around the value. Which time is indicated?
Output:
4:02
